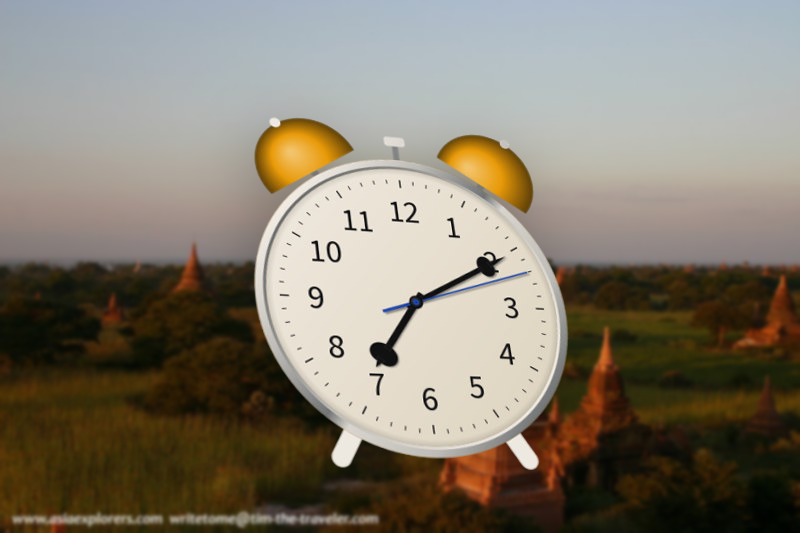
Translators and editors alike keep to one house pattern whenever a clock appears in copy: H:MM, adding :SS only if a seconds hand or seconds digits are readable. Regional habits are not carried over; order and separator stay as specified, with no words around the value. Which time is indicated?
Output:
7:10:12
